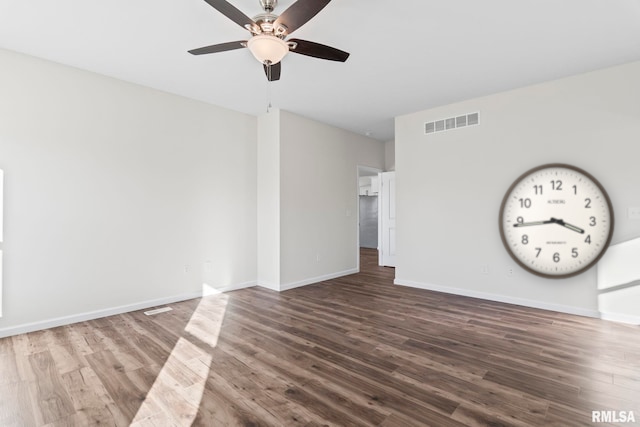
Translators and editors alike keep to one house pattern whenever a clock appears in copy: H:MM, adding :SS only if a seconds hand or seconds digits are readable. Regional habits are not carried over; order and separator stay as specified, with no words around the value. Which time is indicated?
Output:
3:44
